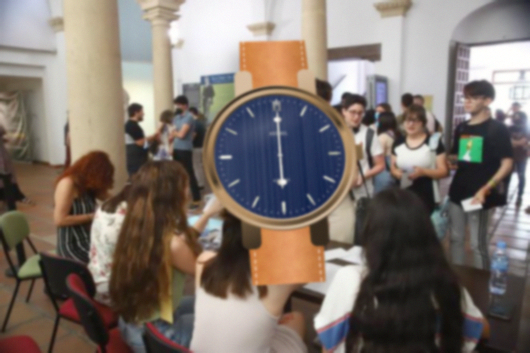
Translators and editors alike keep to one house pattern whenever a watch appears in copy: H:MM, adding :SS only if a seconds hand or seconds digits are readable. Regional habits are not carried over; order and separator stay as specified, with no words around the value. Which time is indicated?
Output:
6:00
